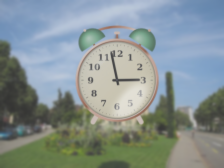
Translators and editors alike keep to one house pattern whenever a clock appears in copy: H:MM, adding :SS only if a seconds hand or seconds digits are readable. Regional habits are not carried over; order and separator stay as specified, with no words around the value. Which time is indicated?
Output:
2:58
